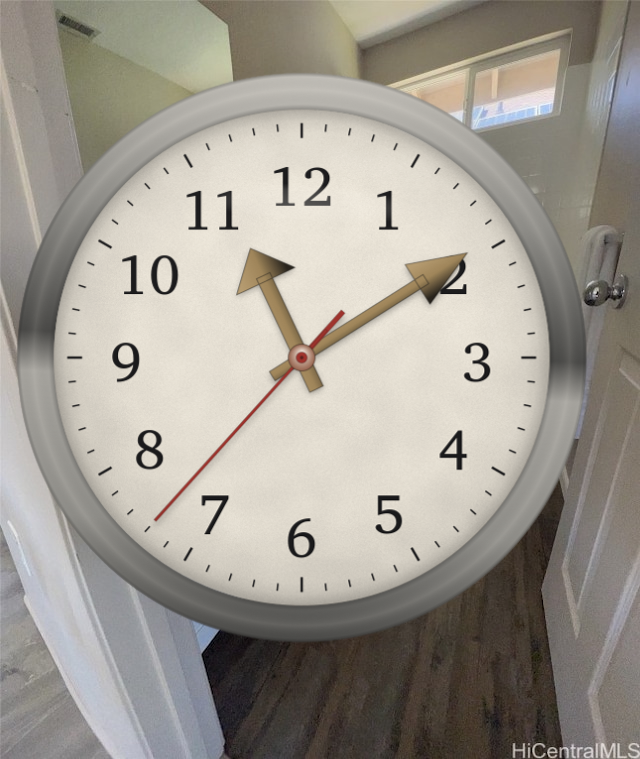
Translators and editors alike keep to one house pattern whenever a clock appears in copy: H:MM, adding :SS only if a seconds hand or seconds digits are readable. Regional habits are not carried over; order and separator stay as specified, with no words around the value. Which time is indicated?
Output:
11:09:37
